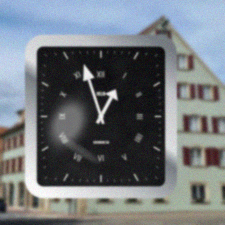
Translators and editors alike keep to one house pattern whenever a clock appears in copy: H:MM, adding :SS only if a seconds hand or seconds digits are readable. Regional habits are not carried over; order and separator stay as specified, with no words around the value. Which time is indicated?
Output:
12:57
